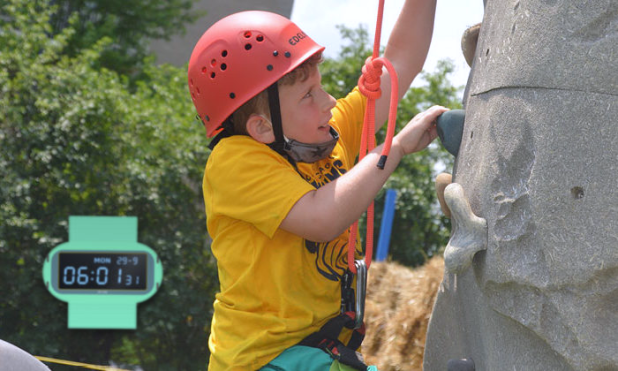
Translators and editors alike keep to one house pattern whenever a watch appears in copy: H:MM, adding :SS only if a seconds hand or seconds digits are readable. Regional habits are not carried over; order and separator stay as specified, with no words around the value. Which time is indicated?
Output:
6:01
